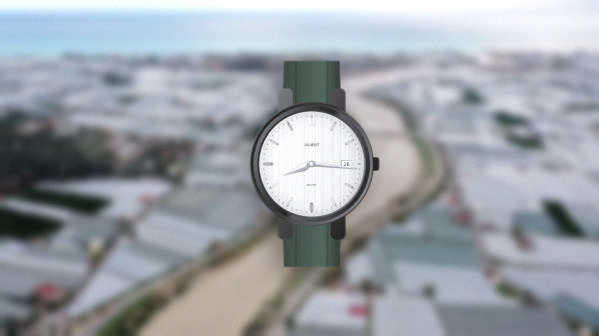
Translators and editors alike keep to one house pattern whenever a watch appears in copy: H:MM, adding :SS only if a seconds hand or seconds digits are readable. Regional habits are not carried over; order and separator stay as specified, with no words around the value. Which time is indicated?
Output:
8:16
